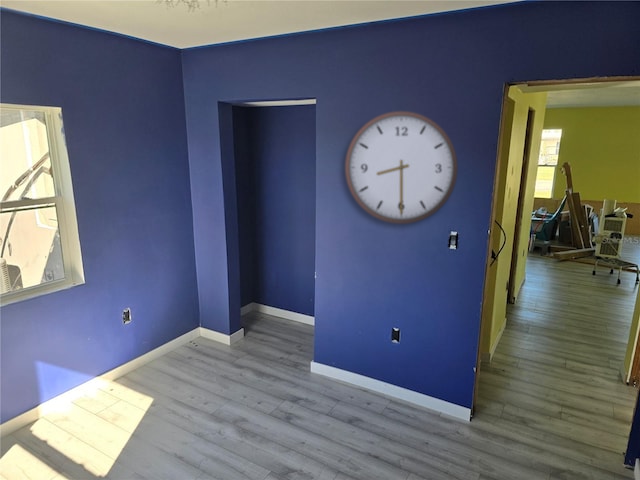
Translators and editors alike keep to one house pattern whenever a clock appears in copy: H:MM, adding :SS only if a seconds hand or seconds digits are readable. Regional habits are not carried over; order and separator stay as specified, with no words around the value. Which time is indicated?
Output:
8:30
